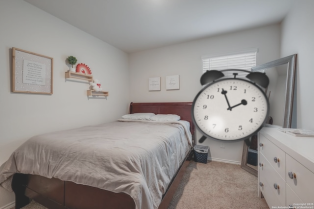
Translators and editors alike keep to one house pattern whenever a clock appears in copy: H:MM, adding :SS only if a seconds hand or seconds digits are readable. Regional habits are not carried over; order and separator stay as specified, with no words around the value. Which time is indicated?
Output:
1:56
